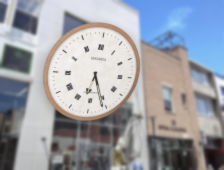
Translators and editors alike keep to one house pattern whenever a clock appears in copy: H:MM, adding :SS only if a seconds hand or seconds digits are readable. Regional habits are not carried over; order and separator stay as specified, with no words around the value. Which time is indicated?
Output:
6:26
